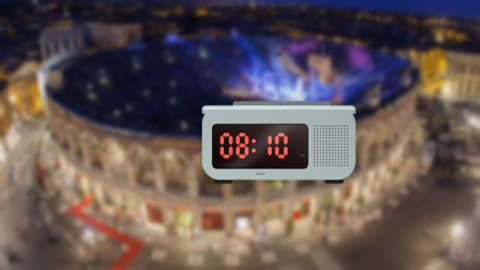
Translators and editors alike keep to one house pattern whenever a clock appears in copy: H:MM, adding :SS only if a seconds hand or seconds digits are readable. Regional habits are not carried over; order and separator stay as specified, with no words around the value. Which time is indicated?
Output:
8:10
